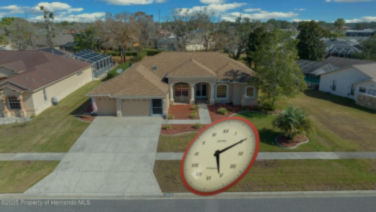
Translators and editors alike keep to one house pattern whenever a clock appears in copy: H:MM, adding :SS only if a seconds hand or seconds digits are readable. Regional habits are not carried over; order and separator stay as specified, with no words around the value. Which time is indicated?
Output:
5:10
